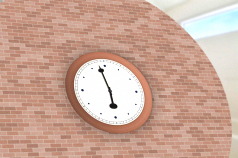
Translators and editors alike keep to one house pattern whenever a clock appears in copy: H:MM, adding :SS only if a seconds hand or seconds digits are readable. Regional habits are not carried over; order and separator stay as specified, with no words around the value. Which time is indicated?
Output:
5:58
